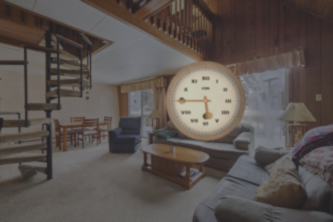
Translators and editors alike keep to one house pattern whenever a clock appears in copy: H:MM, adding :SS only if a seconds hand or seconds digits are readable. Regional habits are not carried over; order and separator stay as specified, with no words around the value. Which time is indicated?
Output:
5:45
